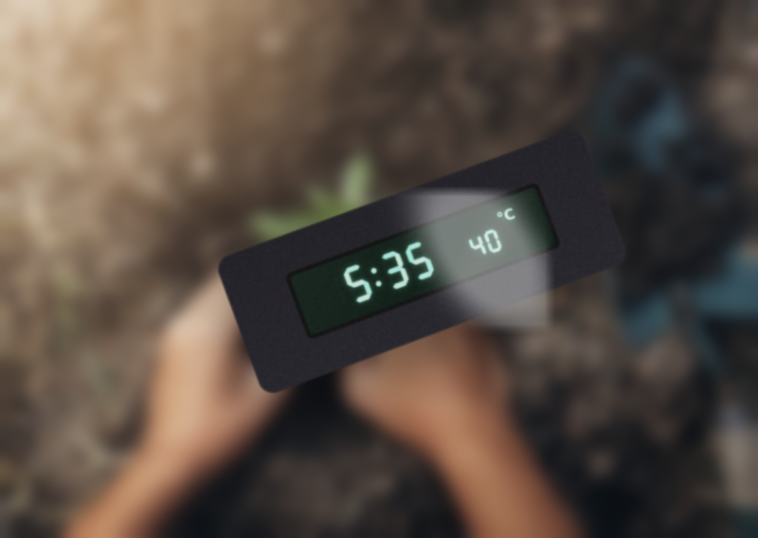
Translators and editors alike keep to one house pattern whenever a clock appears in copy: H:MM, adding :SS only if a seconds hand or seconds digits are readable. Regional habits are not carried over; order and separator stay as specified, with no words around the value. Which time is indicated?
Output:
5:35
